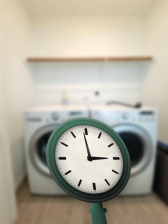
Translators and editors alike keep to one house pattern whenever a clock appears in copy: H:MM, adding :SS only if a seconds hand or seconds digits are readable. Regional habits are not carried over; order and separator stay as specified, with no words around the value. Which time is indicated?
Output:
2:59
